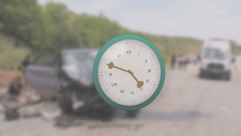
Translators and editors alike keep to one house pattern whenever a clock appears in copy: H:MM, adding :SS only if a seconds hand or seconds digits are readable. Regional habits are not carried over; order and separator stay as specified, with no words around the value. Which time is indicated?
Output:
4:49
